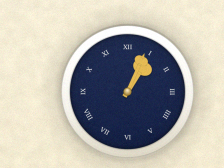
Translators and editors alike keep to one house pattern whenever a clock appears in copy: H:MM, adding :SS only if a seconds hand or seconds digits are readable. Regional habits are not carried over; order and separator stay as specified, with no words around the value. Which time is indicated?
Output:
1:04
